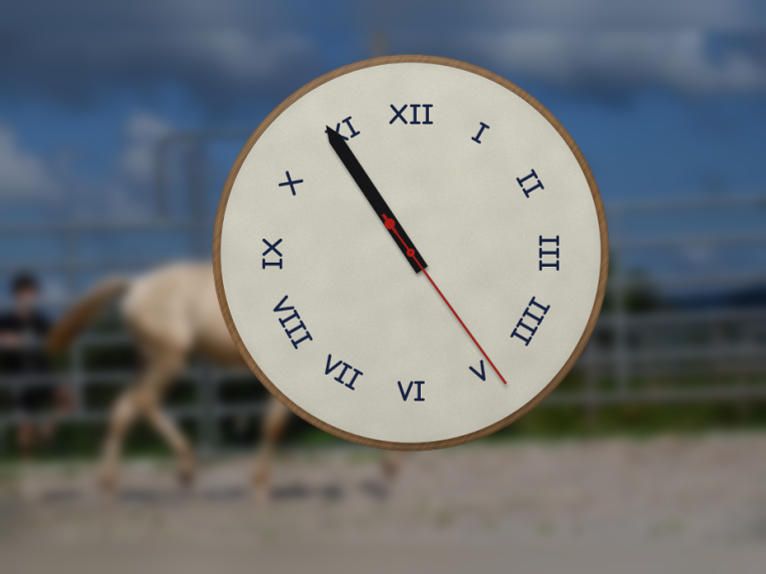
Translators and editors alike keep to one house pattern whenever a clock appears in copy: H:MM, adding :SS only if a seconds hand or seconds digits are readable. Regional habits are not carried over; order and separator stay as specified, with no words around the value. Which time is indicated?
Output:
10:54:24
